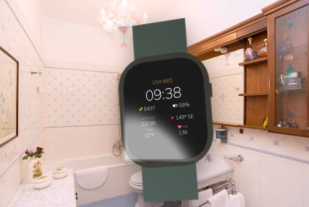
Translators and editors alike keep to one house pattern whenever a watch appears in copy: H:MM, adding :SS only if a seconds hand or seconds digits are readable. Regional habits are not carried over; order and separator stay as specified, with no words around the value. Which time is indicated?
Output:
9:38
